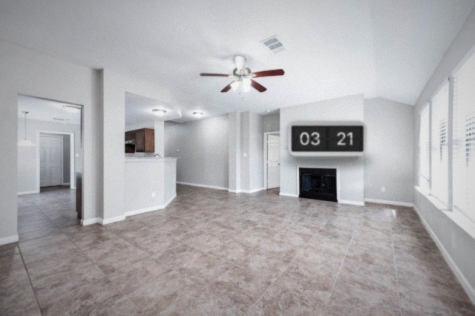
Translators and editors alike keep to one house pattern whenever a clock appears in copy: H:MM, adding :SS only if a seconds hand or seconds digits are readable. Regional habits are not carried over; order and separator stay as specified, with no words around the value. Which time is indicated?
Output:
3:21
